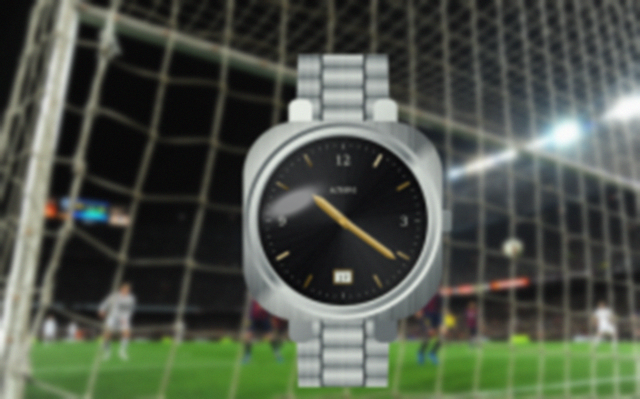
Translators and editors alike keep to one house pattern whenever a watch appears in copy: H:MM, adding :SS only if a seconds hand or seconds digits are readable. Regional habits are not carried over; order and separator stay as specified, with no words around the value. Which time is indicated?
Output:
10:21
